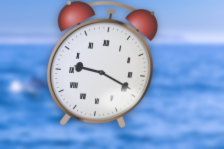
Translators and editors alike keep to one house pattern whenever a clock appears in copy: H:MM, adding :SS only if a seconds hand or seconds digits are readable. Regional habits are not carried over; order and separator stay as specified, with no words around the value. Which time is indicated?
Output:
9:19
